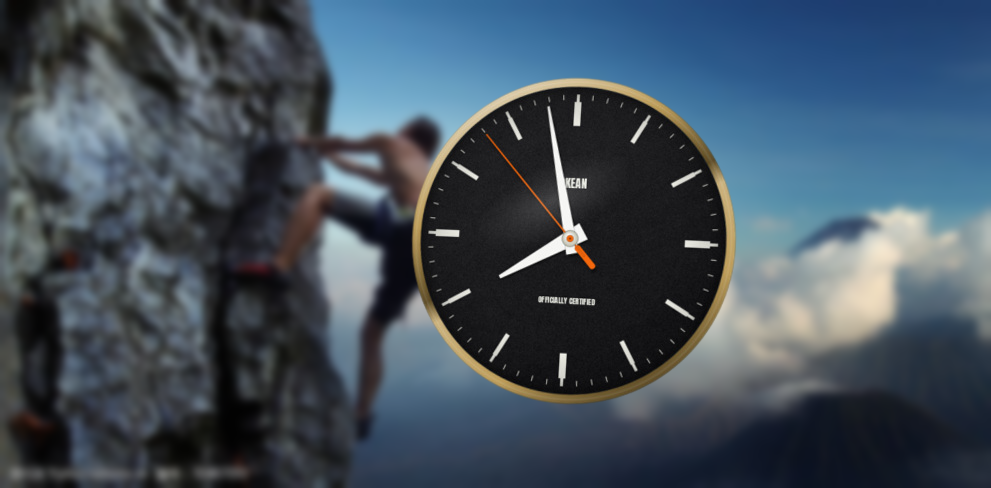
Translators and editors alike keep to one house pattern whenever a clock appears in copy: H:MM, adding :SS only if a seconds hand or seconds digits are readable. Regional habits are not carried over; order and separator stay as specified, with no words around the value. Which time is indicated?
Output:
7:57:53
